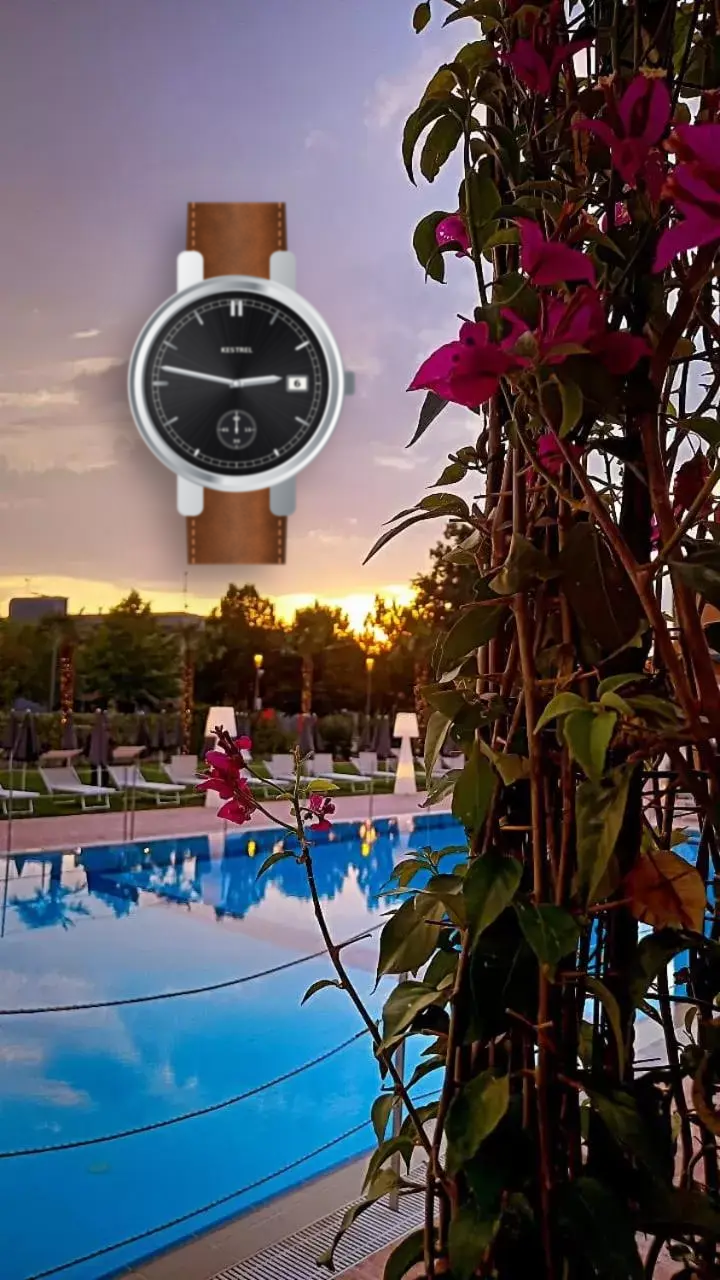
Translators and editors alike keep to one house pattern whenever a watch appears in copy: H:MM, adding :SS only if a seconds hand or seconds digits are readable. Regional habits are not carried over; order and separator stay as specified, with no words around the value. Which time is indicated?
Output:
2:47
